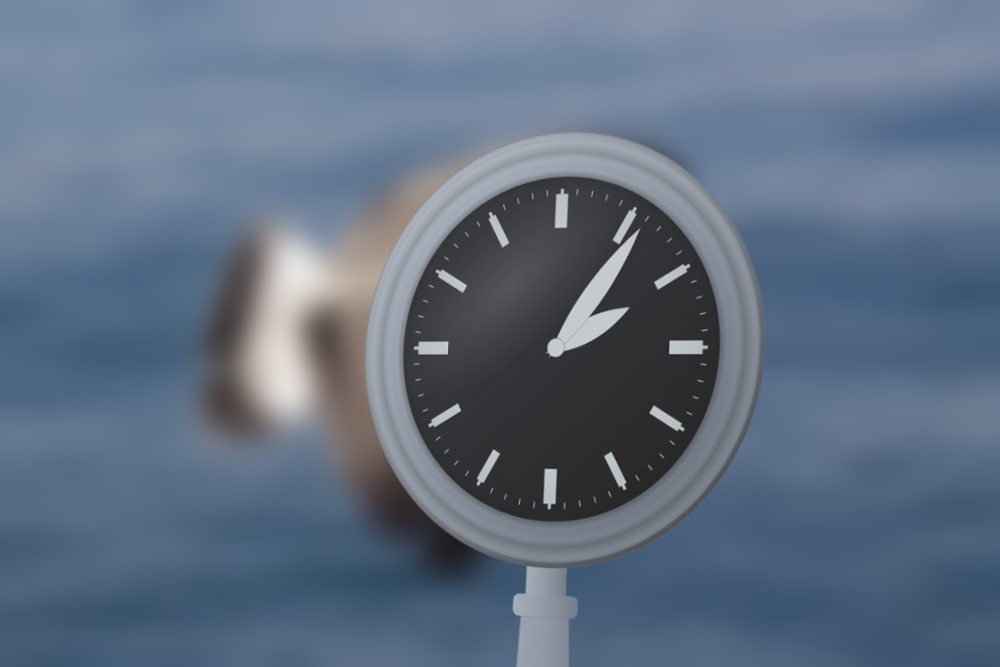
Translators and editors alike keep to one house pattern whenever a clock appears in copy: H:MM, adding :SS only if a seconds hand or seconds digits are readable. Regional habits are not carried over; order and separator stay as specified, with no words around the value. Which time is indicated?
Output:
2:06
